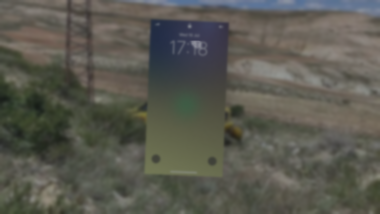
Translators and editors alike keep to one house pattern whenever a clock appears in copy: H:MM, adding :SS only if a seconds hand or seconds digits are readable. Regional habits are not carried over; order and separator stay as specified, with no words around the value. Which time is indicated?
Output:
17:18
